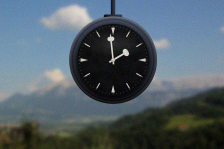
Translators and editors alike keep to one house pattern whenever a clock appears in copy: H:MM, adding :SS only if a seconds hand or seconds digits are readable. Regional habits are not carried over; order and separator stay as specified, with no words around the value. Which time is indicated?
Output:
1:59
